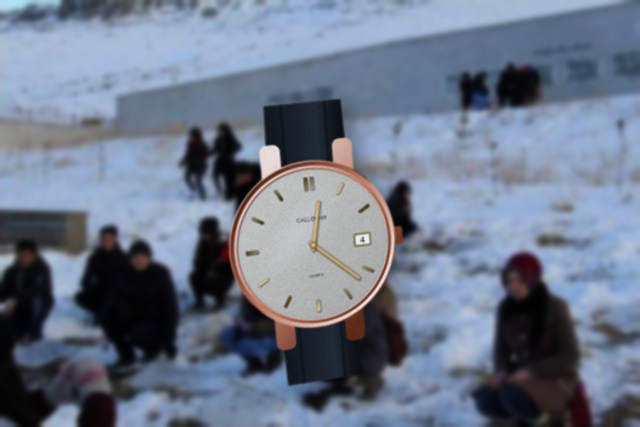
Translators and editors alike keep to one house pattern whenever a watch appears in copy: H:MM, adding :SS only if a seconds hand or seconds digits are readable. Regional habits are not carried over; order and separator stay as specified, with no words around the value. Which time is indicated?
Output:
12:22
